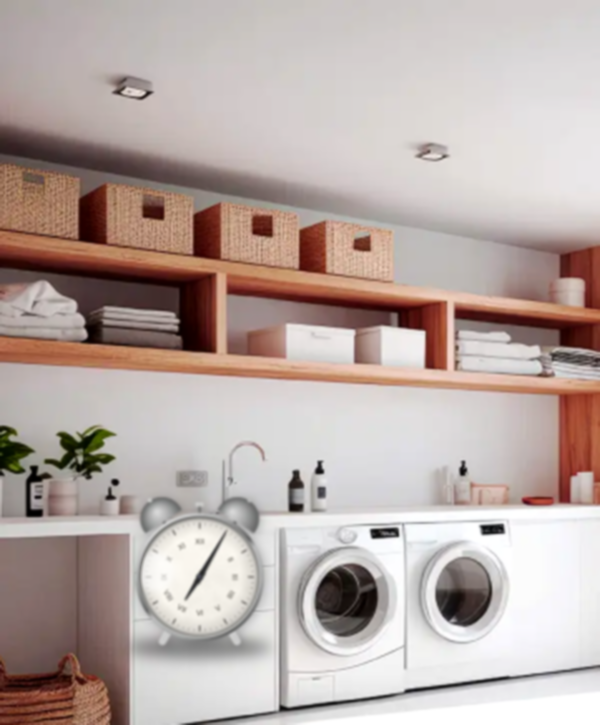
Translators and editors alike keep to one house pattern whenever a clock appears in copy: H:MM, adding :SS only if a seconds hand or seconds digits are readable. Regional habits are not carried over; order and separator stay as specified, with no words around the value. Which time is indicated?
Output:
7:05
